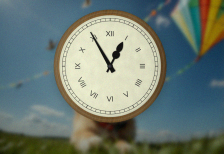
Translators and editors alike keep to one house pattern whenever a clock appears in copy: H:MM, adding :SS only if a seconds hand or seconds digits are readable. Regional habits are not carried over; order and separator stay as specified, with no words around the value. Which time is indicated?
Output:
12:55
